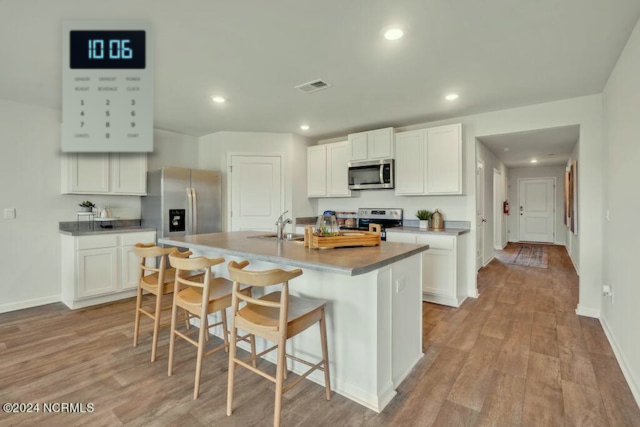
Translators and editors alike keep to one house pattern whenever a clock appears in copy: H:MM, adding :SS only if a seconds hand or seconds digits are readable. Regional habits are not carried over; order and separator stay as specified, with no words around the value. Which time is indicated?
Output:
10:06
